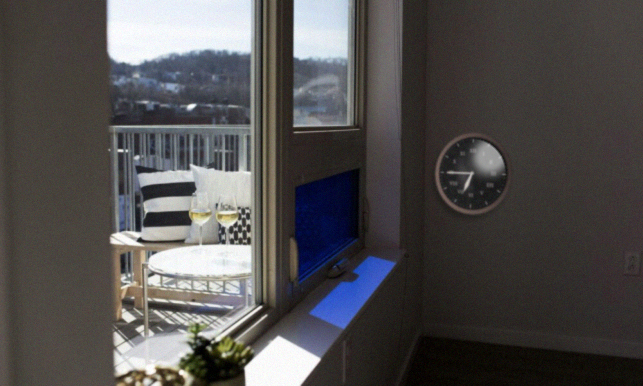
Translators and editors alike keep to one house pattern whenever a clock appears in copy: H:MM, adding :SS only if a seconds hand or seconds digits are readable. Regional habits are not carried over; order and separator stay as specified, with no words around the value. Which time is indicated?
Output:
6:45
